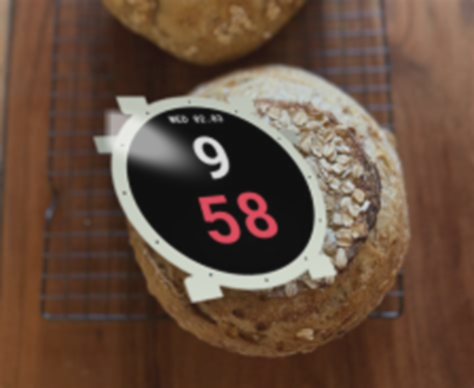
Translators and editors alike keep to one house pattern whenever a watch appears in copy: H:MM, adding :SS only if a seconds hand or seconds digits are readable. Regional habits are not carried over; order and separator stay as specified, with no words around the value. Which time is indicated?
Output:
9:58
